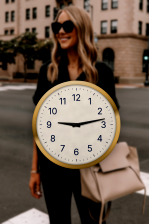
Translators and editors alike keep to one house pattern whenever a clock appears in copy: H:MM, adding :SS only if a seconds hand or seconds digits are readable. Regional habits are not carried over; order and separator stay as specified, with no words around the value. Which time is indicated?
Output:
9:13
